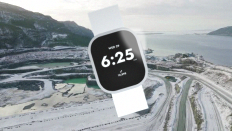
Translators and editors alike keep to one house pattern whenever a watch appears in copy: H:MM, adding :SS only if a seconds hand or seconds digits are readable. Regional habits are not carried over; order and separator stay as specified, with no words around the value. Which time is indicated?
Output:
6:25
